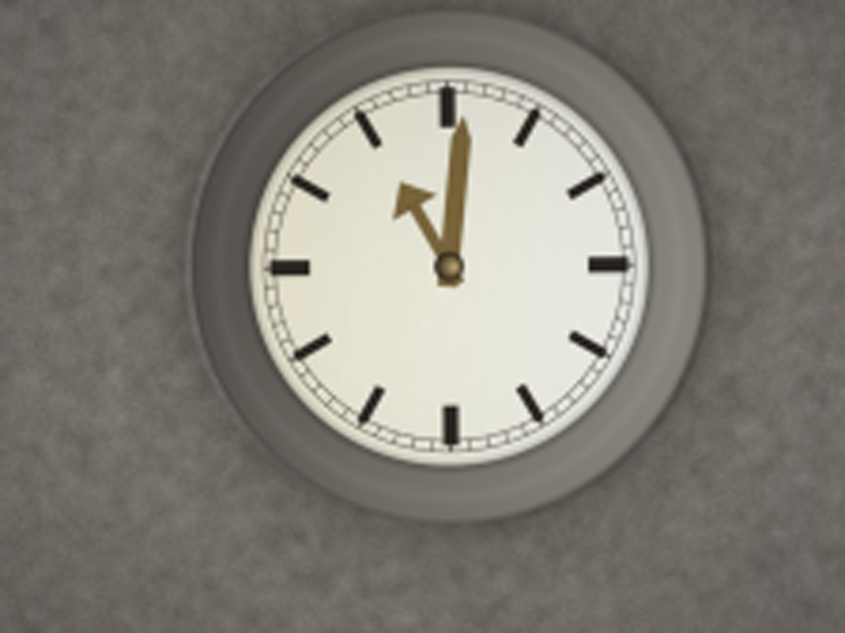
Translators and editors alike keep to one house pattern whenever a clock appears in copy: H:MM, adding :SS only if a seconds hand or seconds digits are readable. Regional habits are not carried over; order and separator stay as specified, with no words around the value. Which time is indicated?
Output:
11:01
